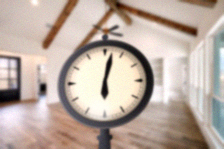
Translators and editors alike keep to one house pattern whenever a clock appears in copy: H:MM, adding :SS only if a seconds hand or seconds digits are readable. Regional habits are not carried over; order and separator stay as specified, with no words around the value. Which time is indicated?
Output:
6:02
